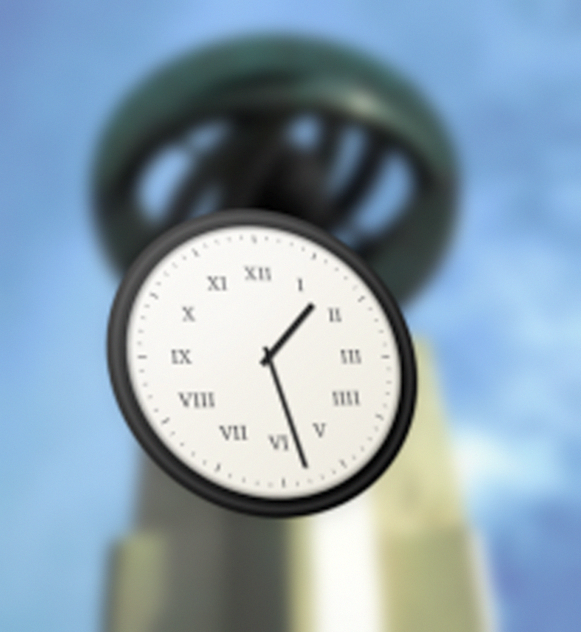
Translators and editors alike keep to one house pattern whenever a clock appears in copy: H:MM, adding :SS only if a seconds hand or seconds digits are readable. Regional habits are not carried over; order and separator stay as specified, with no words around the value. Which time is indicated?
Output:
1:28
